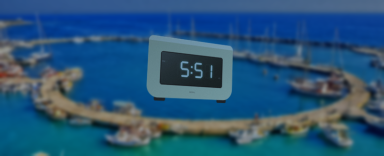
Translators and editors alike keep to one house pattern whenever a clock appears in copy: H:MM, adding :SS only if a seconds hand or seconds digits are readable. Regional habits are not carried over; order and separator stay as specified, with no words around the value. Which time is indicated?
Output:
5:51
